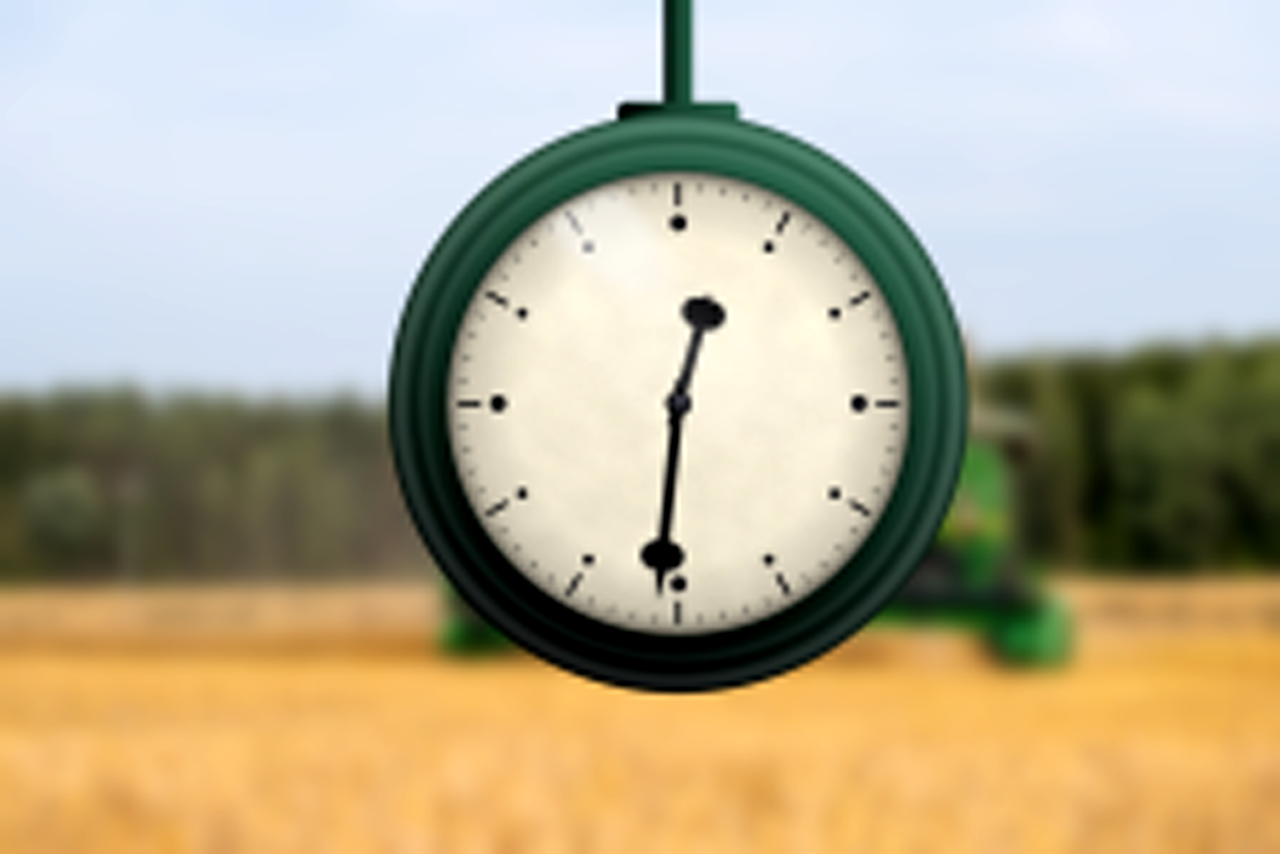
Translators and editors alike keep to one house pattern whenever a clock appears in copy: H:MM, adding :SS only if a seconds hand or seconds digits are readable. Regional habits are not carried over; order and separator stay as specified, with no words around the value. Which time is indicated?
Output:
12:31
